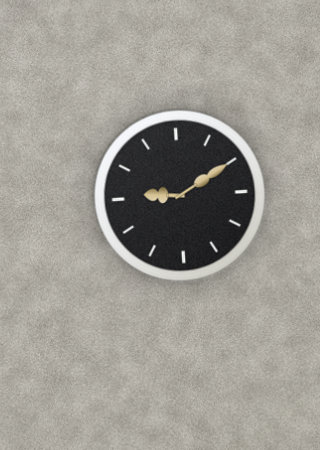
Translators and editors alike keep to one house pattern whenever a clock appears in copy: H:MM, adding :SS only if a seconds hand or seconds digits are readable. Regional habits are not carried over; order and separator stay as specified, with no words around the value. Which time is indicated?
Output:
9:10
